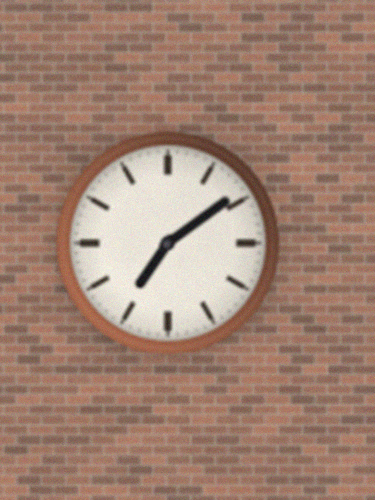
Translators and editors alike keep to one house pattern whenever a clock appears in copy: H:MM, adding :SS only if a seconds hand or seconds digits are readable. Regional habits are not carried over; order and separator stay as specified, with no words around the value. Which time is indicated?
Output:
7:09
